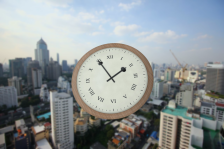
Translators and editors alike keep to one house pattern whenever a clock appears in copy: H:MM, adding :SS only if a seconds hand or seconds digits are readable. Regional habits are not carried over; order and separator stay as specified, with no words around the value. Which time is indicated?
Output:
1:55
